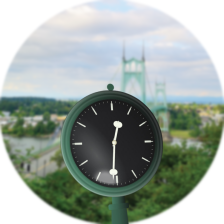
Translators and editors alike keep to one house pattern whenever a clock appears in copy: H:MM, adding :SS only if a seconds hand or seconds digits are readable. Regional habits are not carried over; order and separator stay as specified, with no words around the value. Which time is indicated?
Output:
12:31
